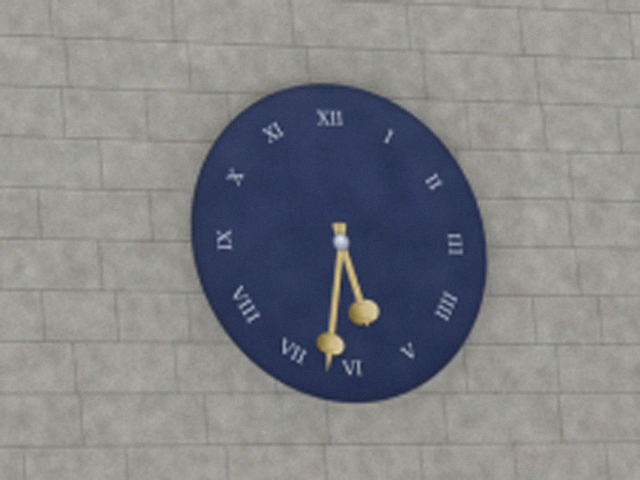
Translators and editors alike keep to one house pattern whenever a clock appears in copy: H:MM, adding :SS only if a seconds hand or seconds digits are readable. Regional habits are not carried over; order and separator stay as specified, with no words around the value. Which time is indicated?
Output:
5:32
